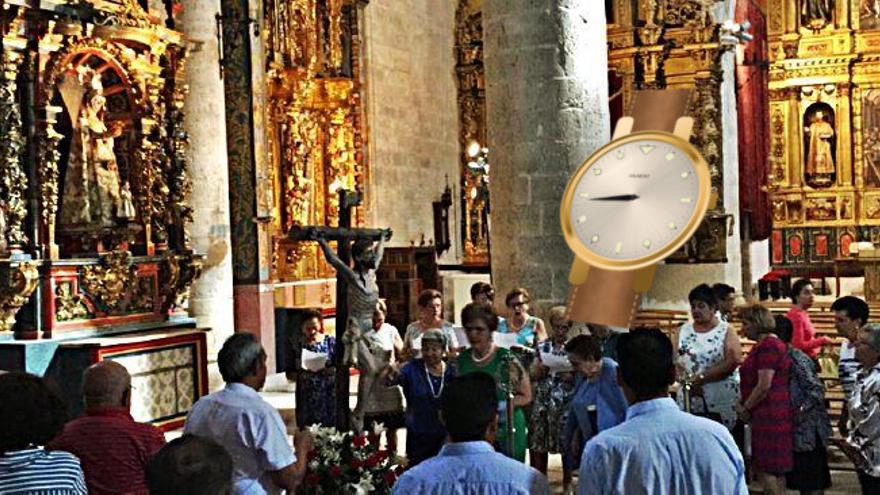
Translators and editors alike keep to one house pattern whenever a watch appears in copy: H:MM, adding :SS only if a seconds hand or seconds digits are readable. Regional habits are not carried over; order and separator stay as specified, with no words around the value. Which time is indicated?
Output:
8:44
